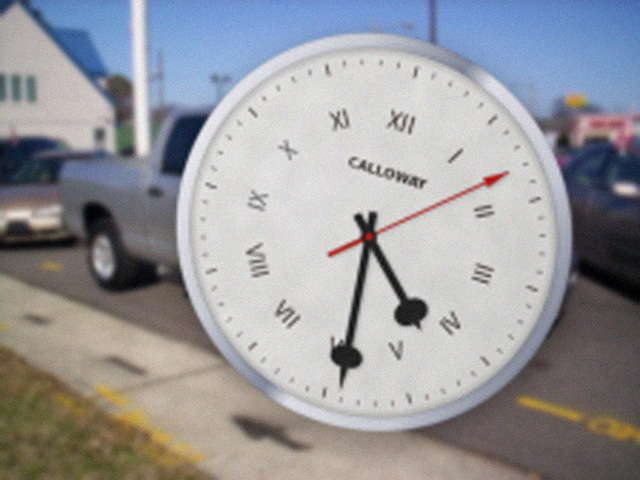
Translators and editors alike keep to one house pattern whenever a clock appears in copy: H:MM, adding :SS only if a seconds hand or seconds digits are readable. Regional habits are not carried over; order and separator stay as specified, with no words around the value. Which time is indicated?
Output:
4:29:08
